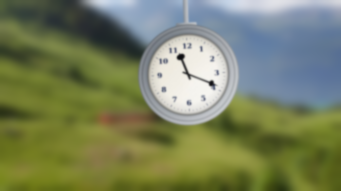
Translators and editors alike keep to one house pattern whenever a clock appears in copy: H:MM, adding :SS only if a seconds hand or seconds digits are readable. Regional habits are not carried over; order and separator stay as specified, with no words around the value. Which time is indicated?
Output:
11:19
